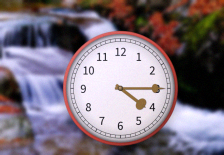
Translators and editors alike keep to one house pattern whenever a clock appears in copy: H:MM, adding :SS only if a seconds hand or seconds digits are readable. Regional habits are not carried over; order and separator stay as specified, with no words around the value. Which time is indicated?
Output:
4:15
